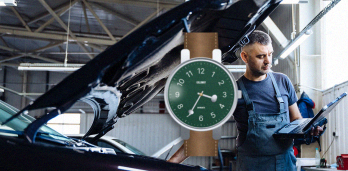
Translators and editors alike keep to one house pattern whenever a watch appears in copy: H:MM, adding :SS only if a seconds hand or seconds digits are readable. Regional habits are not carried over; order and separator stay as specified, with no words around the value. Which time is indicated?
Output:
3:35
